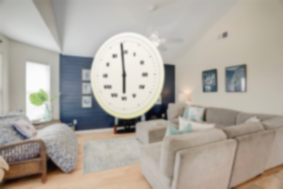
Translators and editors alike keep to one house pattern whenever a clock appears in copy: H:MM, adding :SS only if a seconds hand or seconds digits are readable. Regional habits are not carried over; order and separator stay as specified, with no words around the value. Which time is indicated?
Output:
5:59
